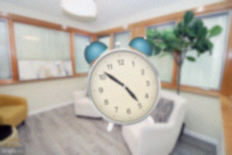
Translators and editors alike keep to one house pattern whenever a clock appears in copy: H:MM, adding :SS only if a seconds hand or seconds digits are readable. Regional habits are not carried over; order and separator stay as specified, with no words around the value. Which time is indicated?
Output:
4:52
